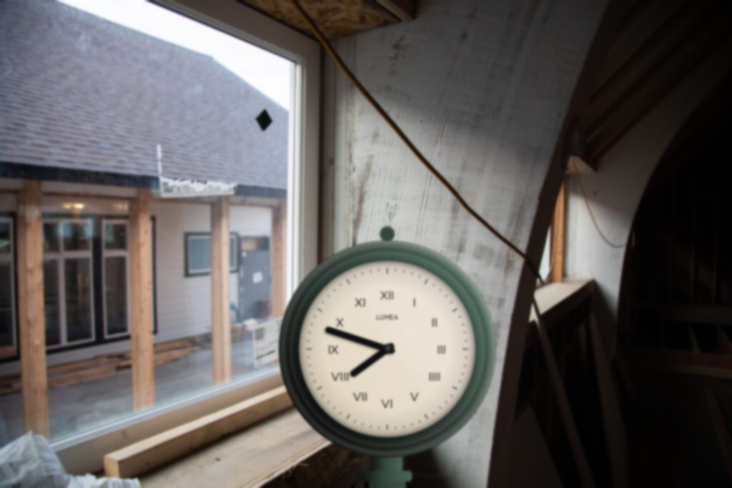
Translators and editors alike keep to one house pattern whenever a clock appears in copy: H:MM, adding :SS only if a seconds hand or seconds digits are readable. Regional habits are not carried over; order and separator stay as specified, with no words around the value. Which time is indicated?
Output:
7:48
